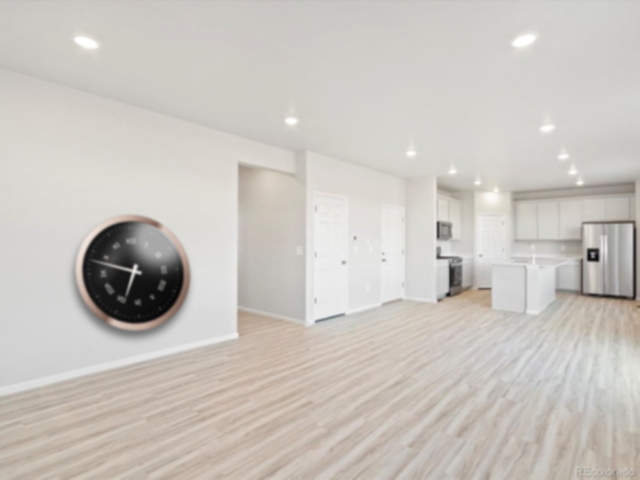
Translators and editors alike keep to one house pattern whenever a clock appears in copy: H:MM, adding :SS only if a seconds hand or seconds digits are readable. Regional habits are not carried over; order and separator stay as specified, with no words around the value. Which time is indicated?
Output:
6:48
